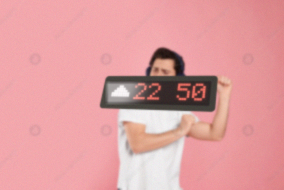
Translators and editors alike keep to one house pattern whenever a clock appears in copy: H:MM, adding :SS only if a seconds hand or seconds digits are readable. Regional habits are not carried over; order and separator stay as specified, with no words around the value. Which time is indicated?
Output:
22:50
